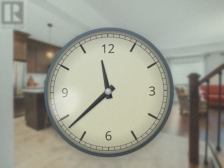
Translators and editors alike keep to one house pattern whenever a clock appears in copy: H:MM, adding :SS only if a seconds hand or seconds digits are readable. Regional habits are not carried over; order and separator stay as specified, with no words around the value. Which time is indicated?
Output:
11:38
